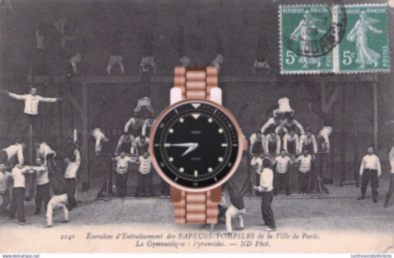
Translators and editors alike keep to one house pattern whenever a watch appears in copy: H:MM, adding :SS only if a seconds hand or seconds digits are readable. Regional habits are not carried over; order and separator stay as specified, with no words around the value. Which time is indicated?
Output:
7:45
